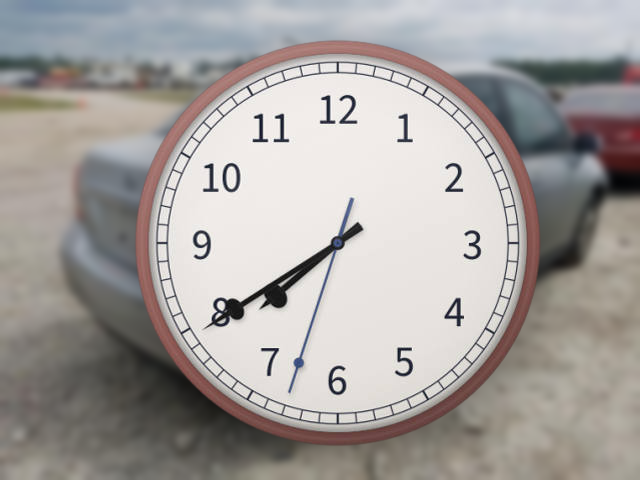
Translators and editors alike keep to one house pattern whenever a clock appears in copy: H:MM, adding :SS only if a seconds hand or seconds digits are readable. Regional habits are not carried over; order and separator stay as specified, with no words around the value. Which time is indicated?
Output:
7:39:33
